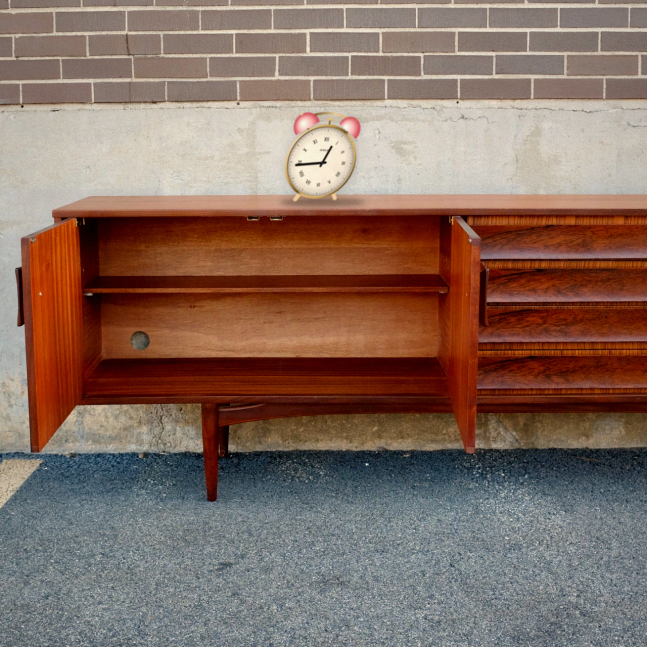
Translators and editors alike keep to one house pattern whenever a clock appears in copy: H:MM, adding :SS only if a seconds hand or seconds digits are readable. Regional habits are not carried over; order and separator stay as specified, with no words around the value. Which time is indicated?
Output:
12:44
